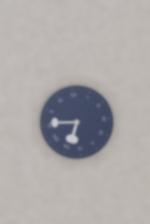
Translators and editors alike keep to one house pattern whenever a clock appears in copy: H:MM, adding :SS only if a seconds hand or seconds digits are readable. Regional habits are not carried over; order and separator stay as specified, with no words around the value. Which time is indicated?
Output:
6:46
